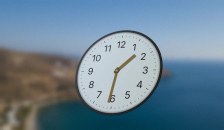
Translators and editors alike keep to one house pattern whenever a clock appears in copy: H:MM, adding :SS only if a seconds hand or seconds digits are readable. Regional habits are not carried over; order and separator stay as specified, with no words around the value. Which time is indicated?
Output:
1:31
